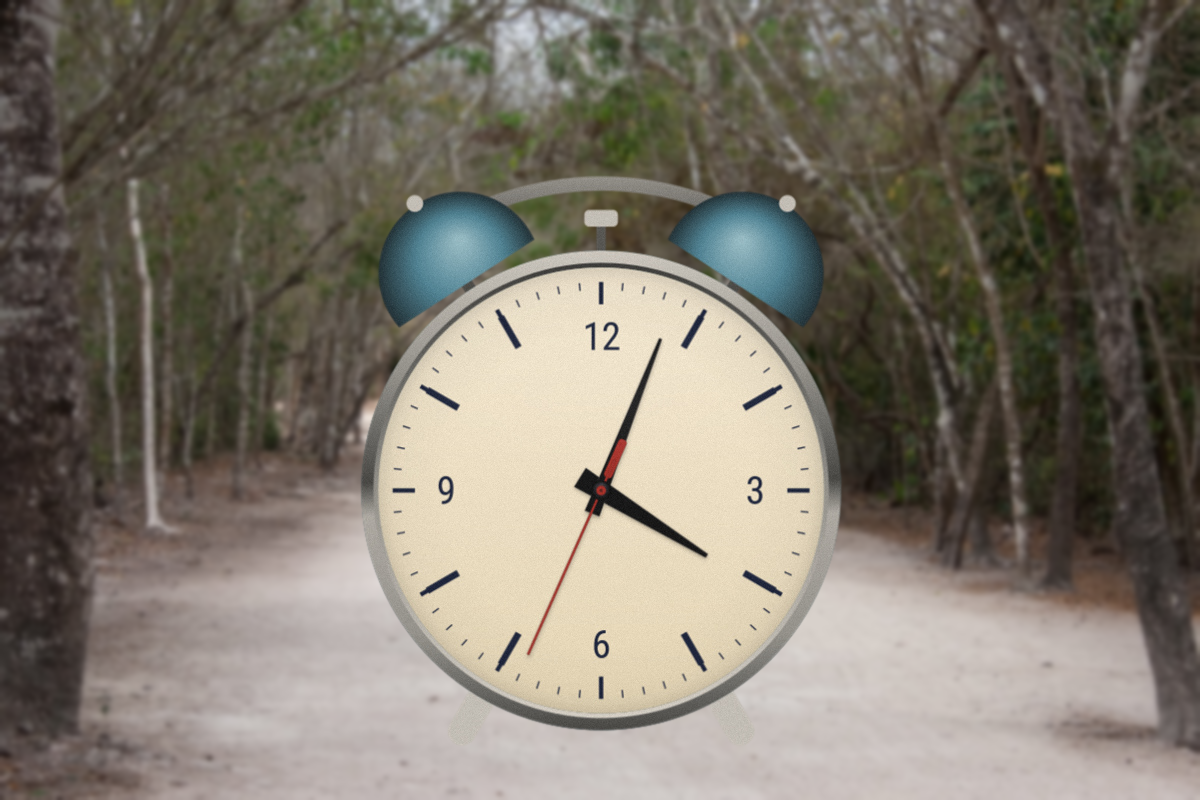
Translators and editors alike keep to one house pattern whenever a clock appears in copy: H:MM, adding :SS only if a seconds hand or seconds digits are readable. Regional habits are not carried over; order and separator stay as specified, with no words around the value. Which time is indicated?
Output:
4:03:34
